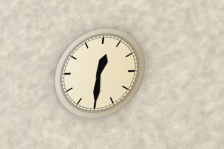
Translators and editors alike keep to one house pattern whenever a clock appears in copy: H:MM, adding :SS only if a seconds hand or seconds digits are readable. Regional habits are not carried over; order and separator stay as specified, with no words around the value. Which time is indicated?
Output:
12:30
